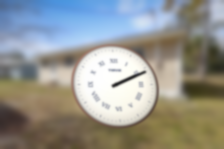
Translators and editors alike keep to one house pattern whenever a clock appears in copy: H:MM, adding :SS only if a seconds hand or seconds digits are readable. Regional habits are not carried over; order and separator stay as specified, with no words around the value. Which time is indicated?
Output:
2:11
